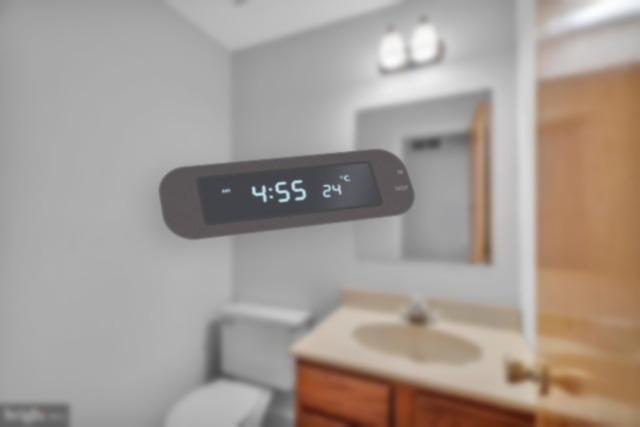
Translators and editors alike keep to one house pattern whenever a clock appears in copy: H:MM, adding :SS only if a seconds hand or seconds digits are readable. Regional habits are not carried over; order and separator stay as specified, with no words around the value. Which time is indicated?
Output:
4:55
